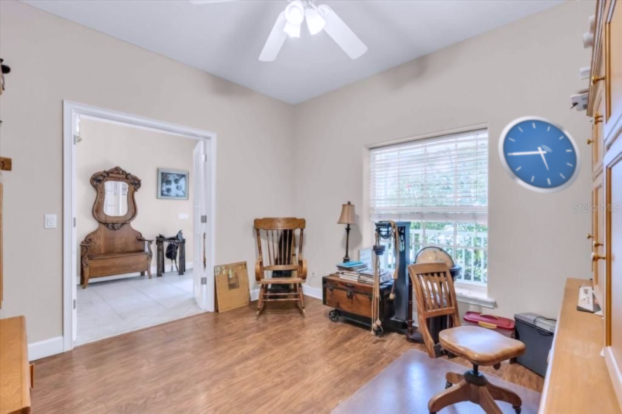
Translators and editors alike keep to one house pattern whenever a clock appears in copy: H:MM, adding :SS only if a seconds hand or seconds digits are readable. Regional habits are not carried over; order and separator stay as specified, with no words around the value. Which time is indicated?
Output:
5:45
